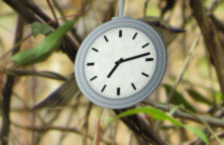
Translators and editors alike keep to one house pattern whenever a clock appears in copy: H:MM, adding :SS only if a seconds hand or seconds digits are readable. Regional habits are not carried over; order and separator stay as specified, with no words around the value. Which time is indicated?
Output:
7:13
